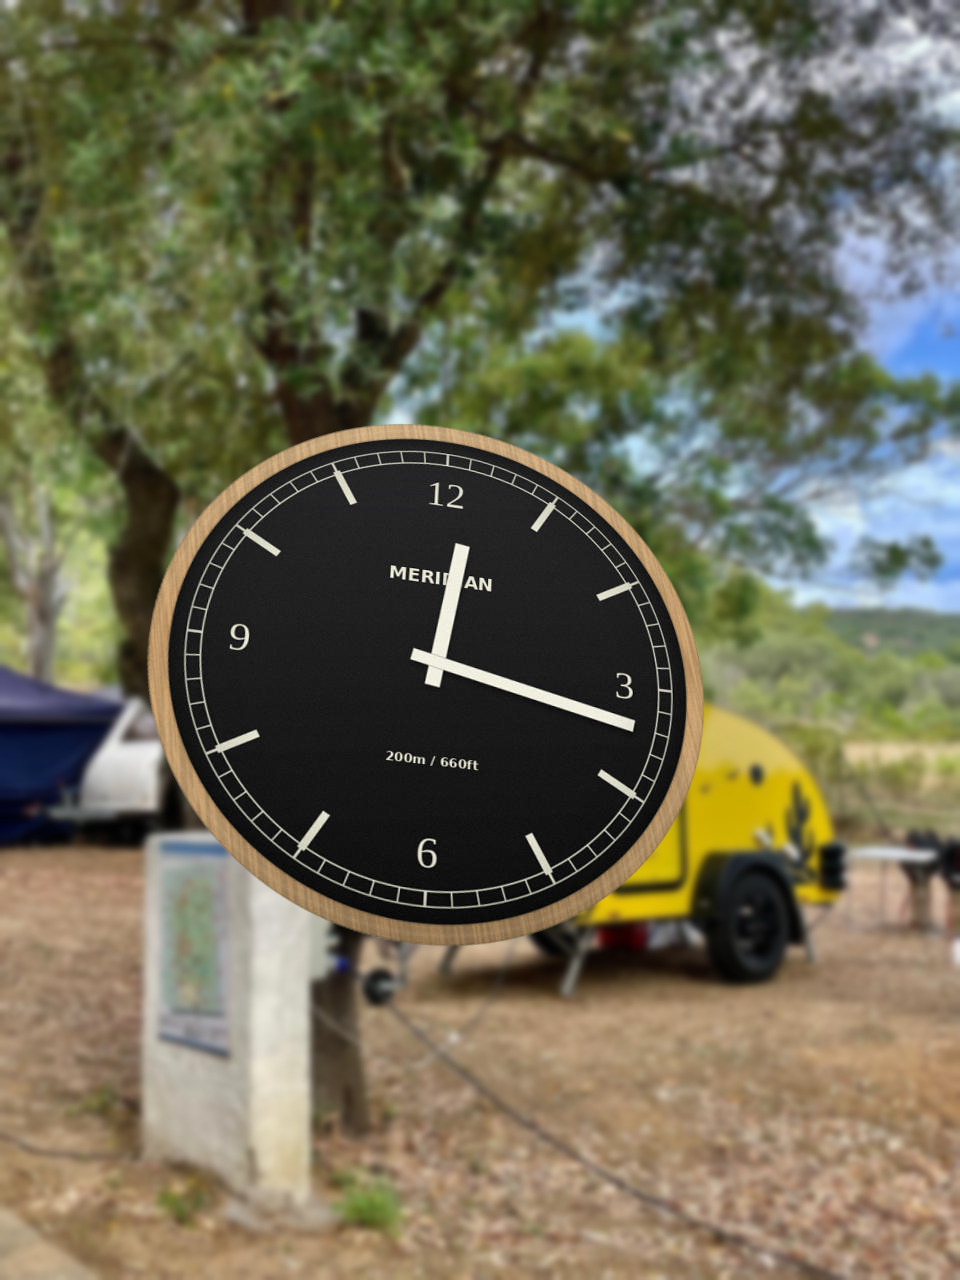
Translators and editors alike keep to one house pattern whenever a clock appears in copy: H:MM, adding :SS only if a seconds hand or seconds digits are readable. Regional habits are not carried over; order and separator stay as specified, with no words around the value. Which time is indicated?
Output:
12:17
